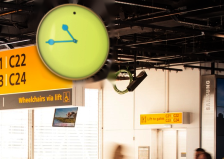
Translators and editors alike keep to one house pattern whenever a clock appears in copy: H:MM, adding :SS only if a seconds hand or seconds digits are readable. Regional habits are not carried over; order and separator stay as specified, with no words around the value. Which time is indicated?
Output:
10:44
